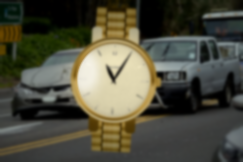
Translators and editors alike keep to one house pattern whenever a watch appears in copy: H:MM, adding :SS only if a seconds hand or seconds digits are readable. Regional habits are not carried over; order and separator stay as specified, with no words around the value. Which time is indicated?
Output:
11:05
